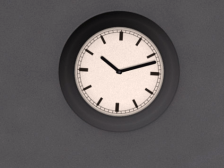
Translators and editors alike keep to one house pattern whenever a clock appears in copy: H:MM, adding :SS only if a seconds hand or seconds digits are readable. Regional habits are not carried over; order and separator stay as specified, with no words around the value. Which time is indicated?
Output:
10:12
